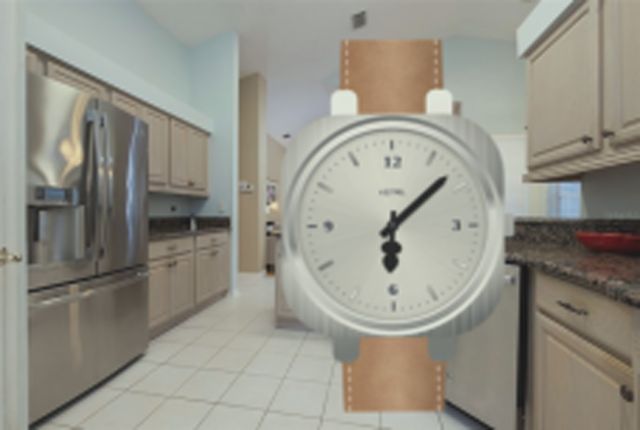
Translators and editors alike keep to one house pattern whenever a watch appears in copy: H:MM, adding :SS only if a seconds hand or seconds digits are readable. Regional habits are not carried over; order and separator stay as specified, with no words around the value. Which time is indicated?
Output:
6:08
